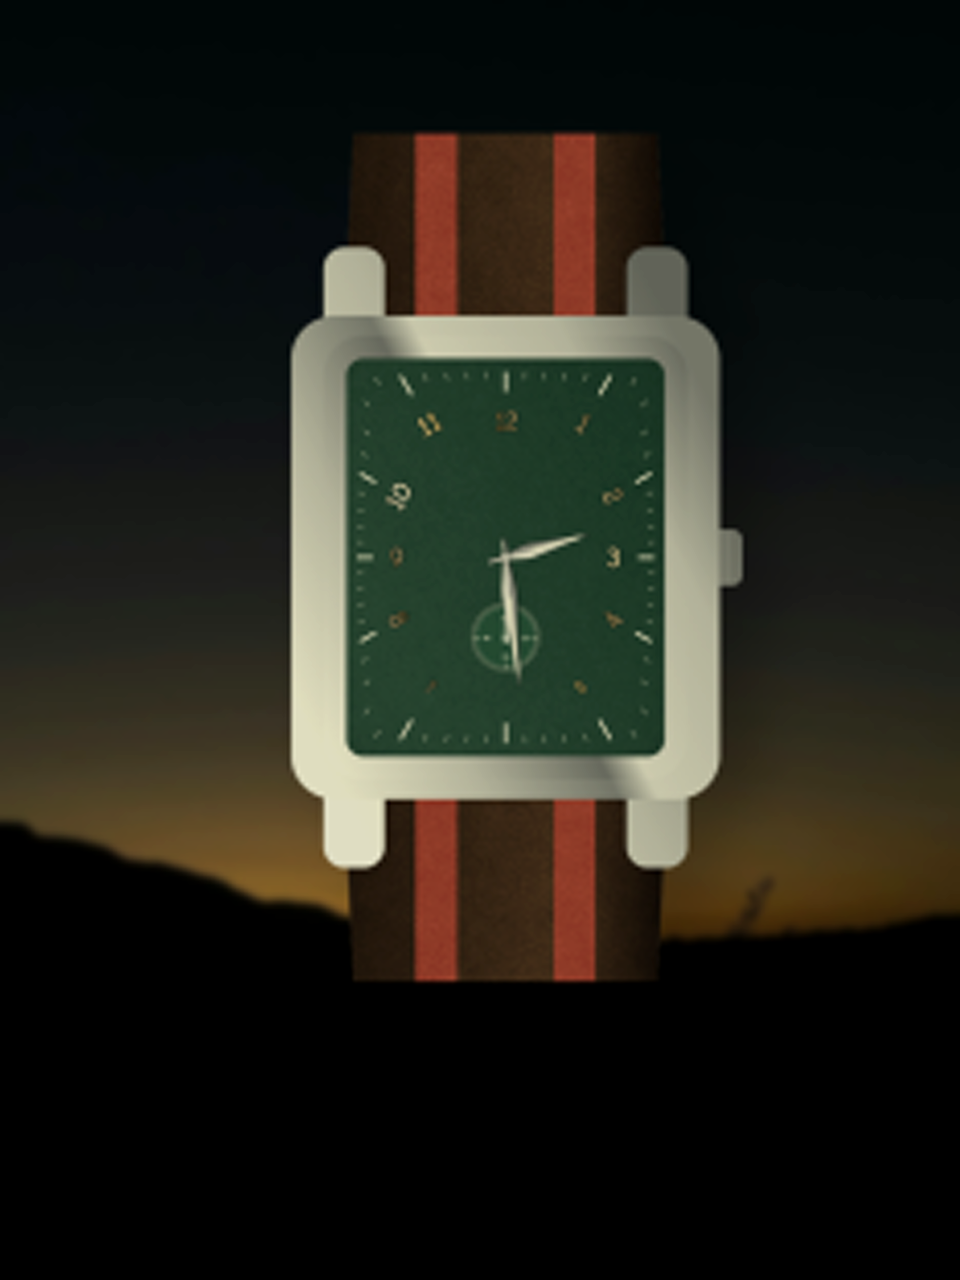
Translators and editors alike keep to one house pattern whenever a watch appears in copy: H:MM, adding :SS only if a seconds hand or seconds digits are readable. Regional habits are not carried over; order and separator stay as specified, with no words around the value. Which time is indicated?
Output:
2:29
